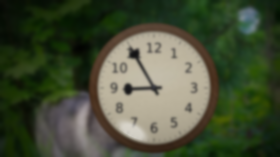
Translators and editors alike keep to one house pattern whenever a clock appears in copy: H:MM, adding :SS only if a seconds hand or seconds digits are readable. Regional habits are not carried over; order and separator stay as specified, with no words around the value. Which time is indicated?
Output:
8:55
